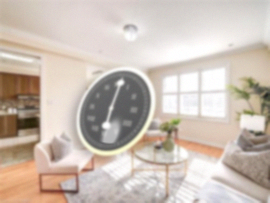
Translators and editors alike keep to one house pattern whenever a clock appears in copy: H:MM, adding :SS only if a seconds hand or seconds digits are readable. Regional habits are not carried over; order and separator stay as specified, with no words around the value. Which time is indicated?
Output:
6:01
